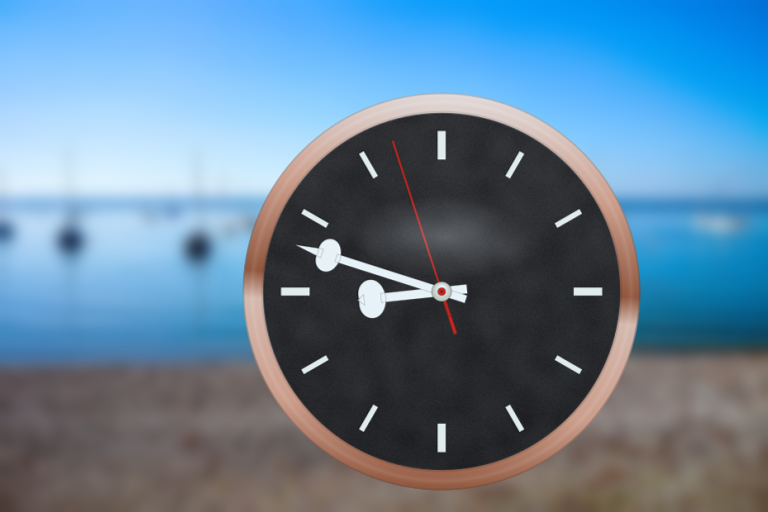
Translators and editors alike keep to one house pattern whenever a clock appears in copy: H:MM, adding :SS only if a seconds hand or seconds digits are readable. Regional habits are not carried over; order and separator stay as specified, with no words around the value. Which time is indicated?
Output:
8:47:57
